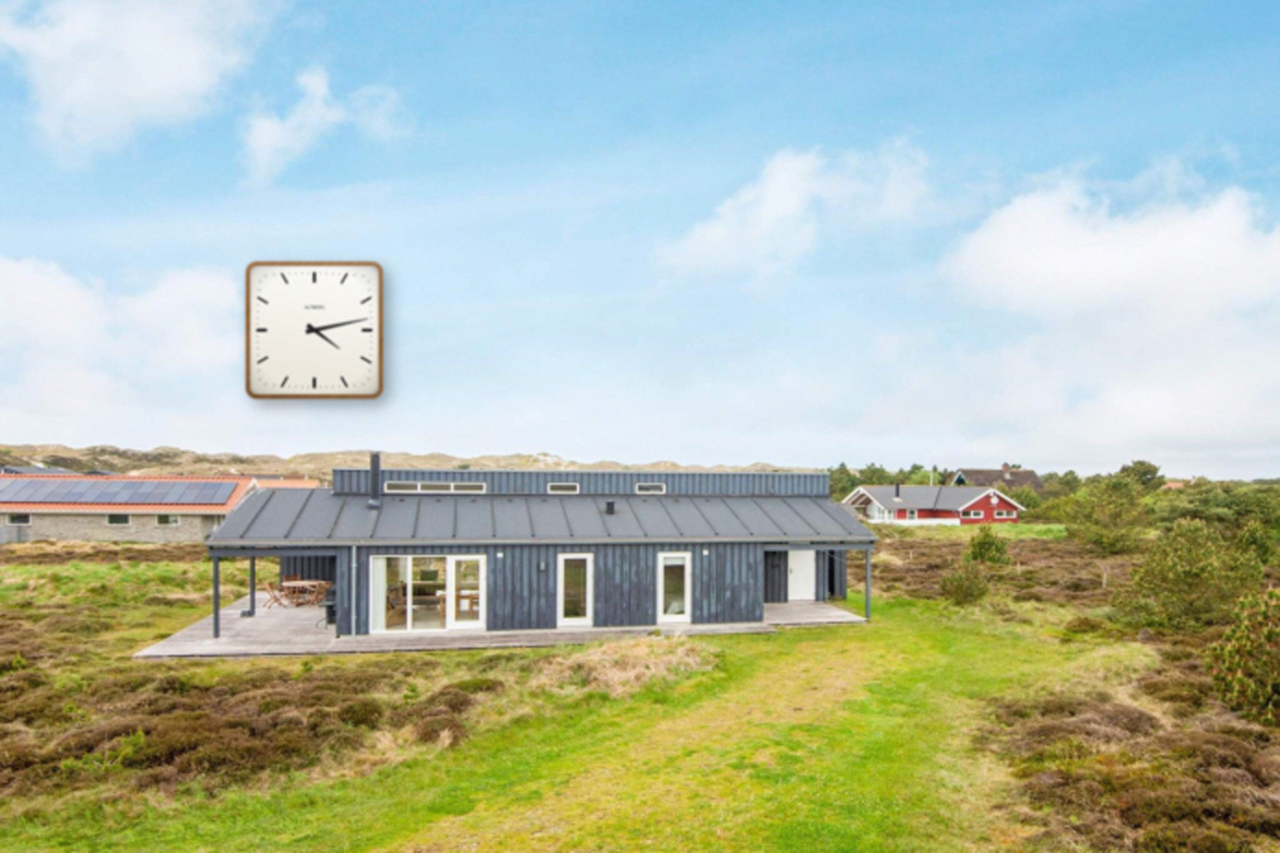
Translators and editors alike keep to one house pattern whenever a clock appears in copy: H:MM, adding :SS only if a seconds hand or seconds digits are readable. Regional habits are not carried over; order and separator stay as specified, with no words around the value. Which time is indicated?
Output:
4:13
